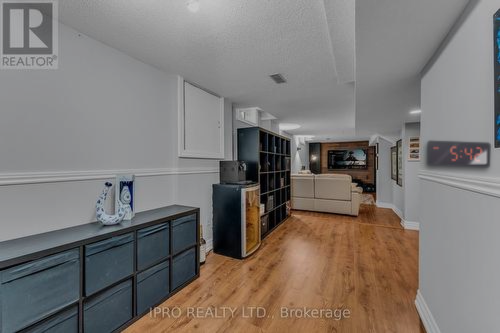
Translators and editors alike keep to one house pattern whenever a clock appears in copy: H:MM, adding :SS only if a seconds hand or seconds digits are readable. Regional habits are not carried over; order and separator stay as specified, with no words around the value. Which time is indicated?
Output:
5:42
